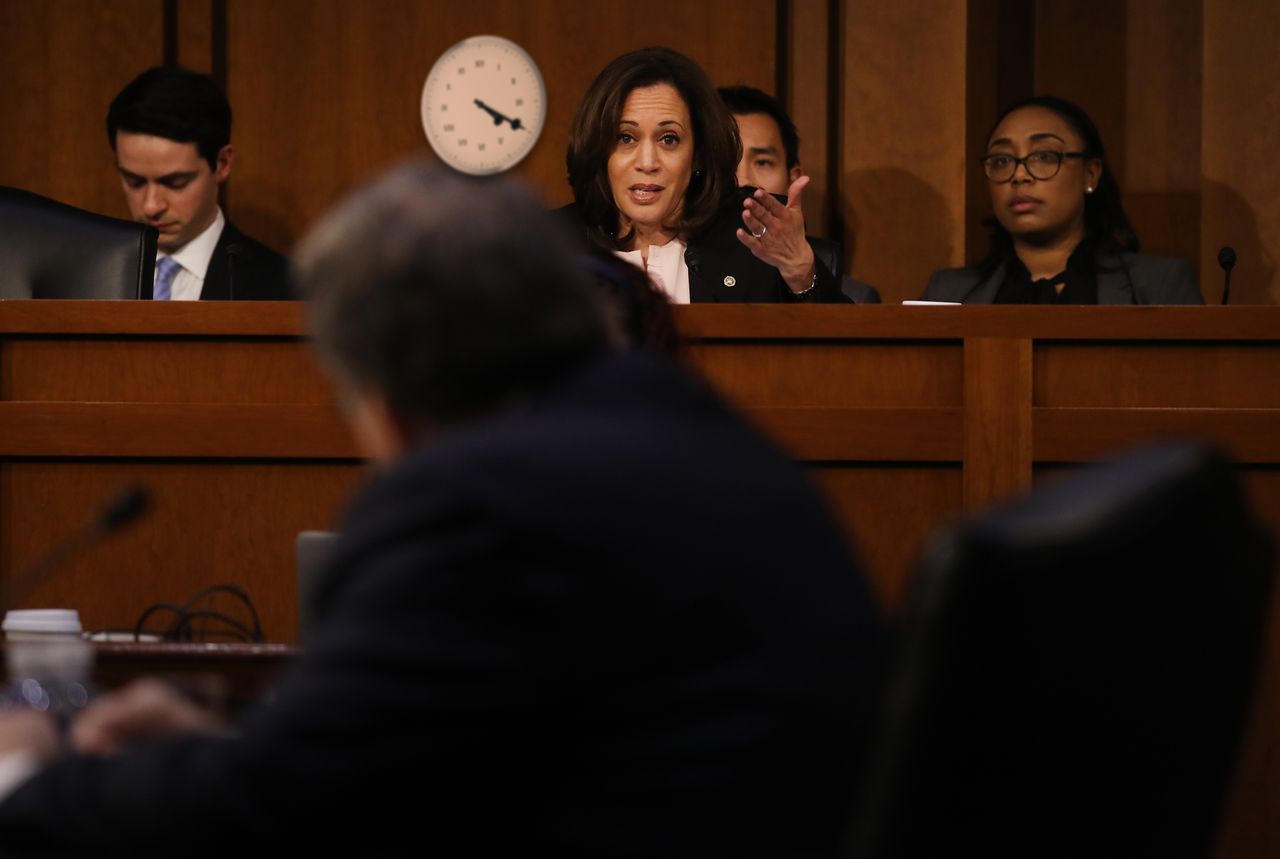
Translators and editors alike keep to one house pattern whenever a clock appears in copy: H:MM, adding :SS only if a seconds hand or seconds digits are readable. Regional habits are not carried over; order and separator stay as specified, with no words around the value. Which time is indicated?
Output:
4:20
